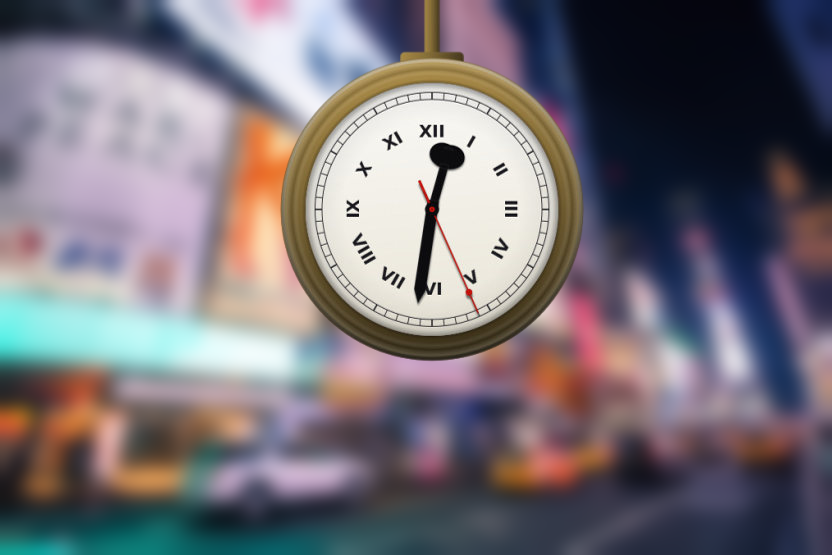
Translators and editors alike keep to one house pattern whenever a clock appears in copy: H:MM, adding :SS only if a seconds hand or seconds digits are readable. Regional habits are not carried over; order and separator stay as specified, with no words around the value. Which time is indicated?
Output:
12:31:26
